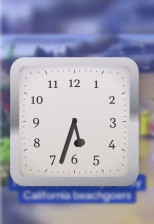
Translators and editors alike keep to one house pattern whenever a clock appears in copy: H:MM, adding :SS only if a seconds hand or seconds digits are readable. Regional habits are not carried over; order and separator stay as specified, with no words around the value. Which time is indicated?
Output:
5:33
